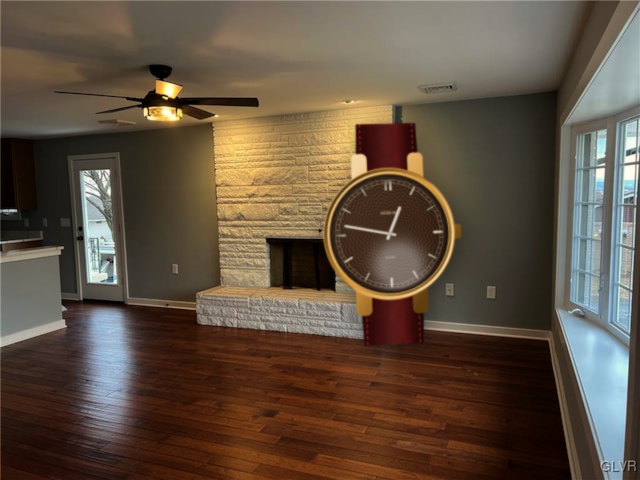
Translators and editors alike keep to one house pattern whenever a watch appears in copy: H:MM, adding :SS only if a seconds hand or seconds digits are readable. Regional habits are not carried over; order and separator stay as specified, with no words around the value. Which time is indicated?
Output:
12:47
